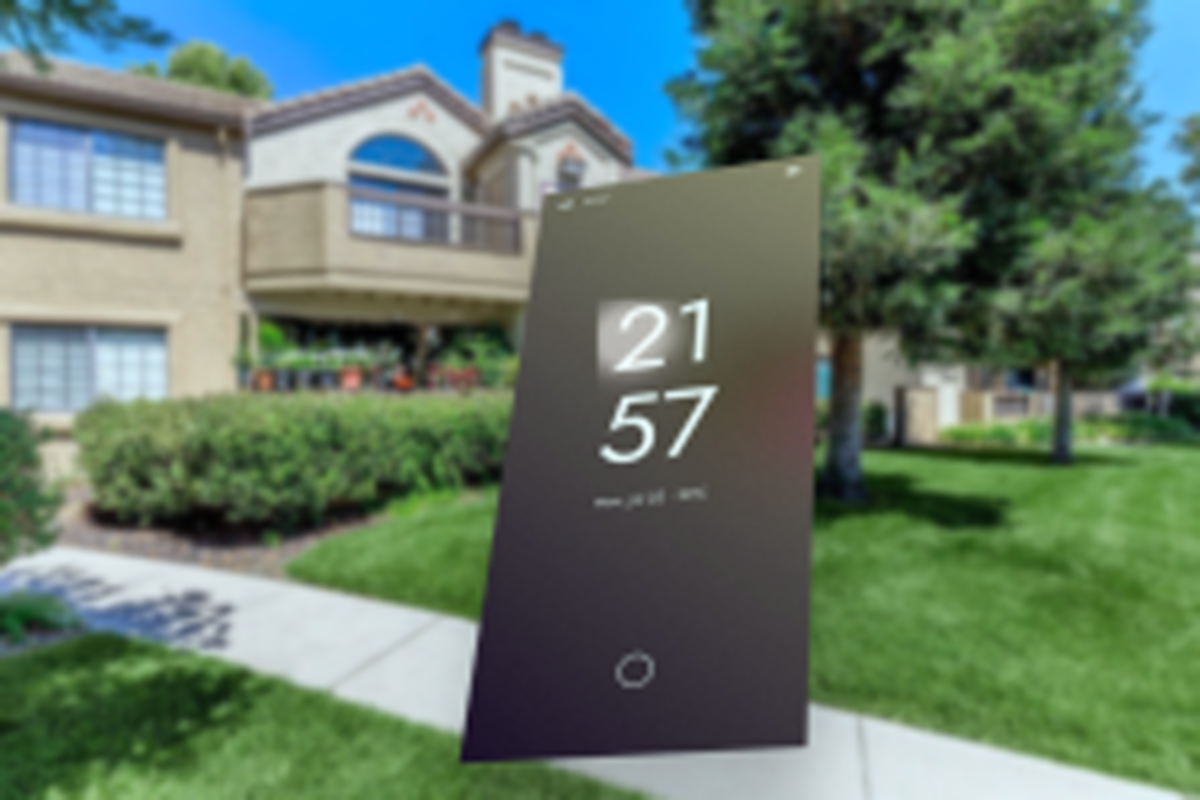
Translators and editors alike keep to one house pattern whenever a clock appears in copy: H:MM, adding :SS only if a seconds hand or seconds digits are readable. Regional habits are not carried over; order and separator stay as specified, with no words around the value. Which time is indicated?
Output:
21:57
